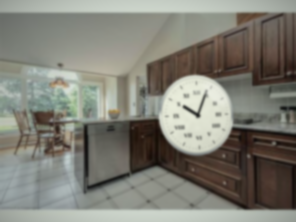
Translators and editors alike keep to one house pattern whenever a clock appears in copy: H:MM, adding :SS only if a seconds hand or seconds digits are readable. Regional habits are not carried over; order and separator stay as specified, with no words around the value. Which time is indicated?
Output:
10:04
